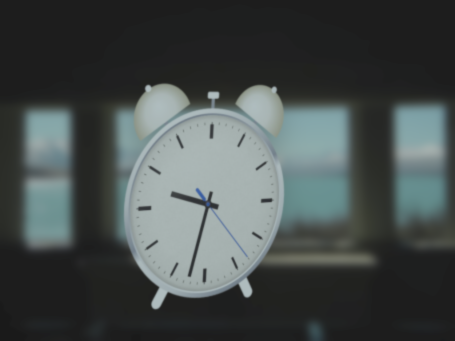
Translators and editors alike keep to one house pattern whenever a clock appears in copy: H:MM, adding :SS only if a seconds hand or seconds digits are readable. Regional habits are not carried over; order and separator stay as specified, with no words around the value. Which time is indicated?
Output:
9:32:23
